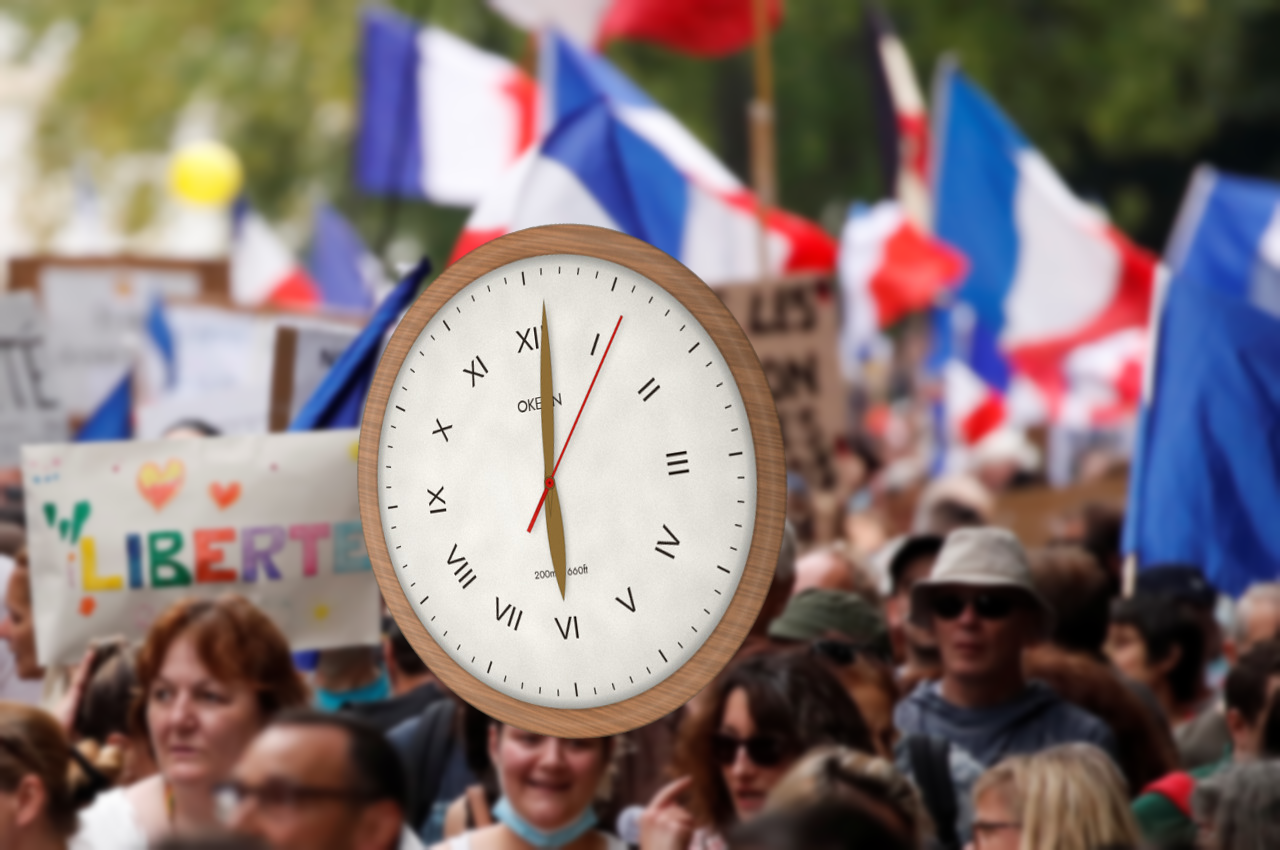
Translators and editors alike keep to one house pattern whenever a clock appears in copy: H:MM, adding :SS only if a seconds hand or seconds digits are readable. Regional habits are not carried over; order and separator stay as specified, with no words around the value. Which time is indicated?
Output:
6:01:06
